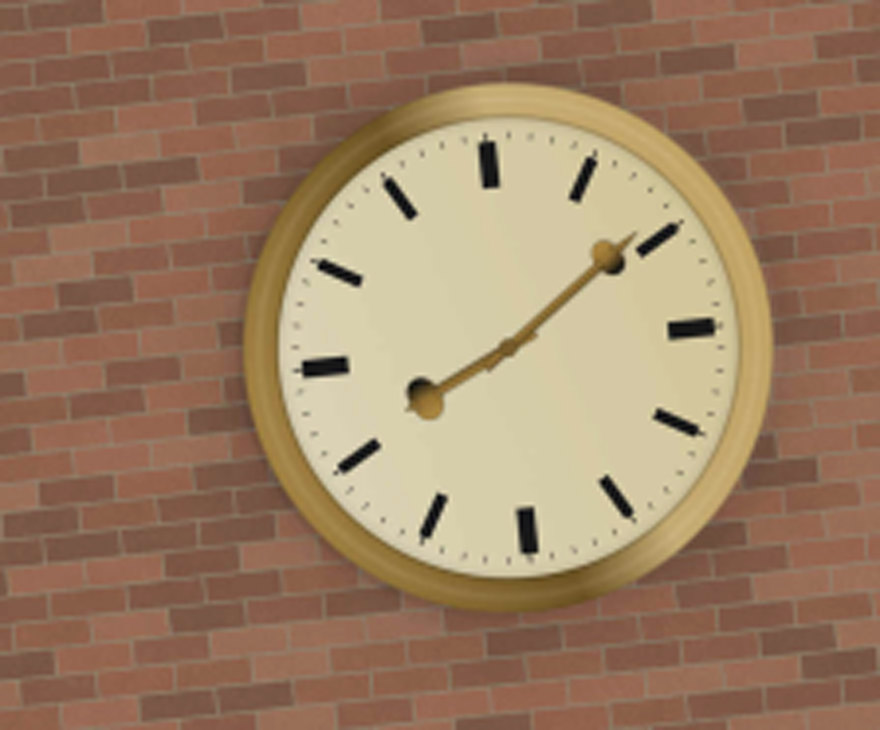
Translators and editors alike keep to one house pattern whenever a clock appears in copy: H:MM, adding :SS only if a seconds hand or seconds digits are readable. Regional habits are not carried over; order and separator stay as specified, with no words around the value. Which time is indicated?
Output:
8:09
